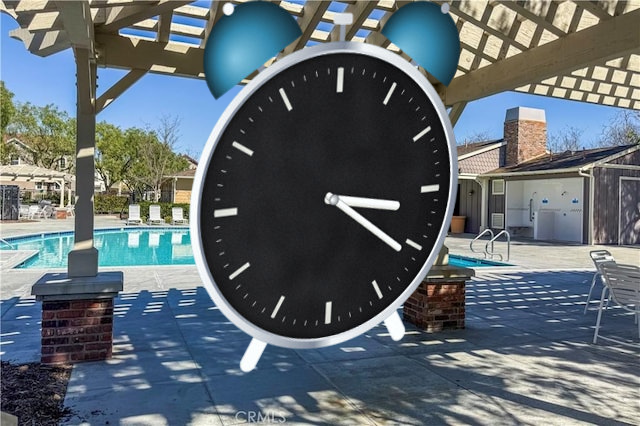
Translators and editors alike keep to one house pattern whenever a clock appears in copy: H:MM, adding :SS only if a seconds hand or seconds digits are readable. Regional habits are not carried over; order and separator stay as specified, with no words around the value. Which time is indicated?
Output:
3:21
